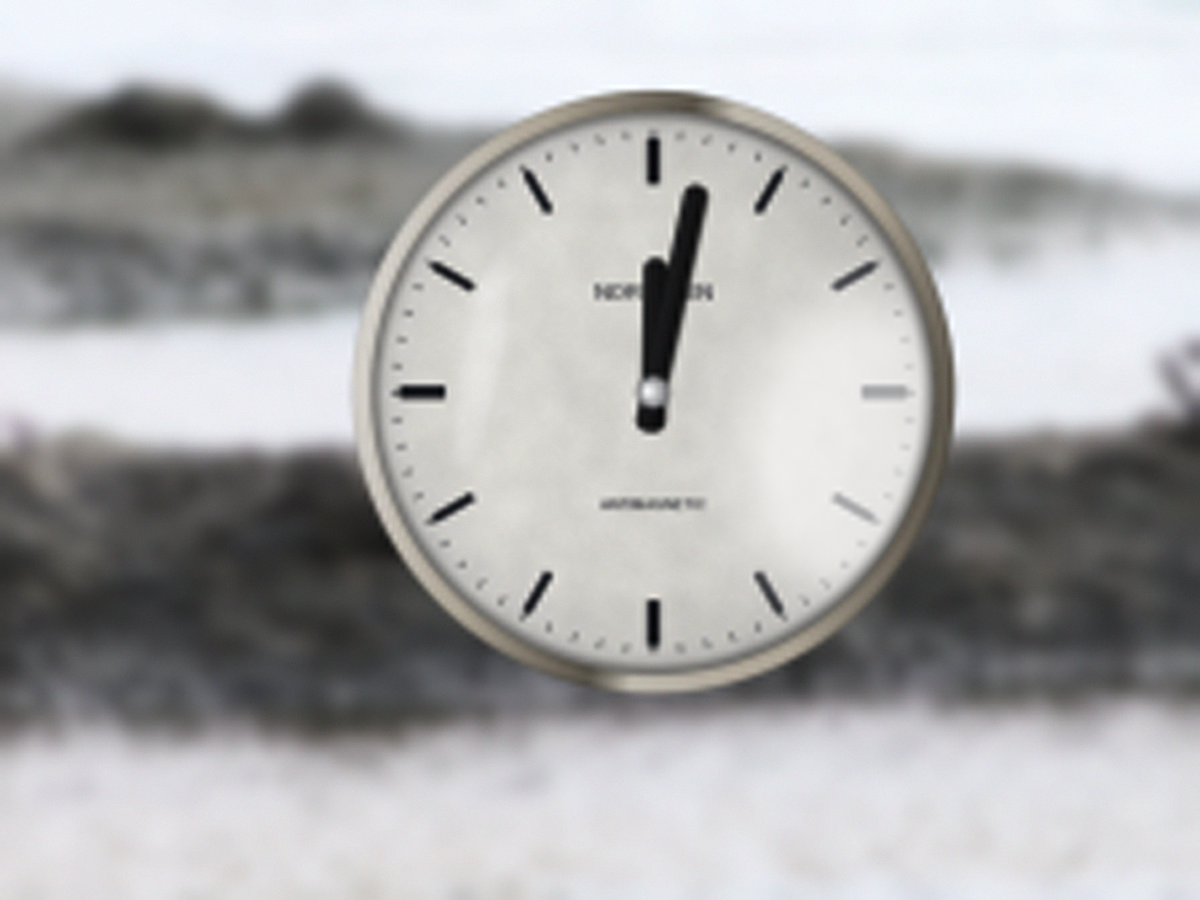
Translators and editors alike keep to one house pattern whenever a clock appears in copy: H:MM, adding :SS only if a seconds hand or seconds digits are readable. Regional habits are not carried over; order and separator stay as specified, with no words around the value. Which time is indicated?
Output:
12:02
